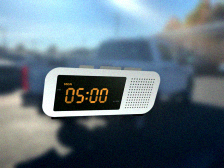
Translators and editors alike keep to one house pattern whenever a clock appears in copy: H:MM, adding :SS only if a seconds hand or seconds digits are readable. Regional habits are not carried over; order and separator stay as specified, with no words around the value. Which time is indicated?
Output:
5:00
